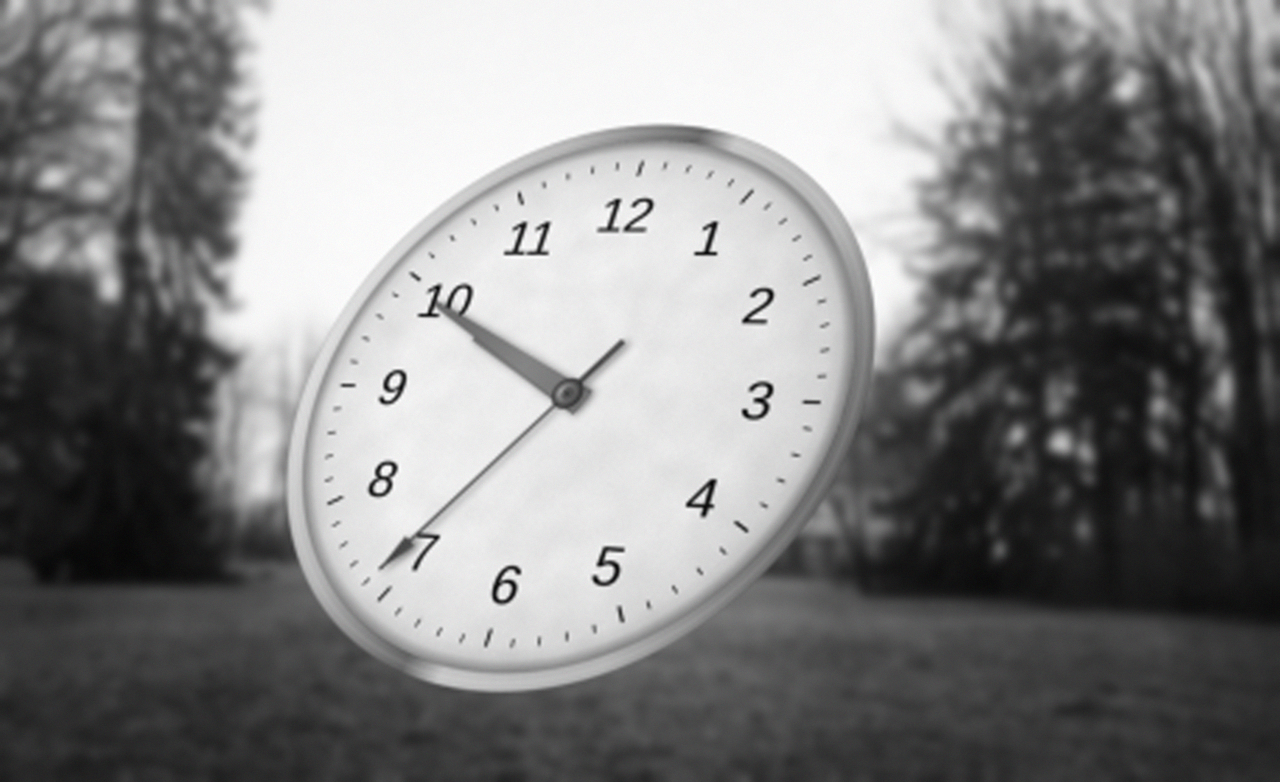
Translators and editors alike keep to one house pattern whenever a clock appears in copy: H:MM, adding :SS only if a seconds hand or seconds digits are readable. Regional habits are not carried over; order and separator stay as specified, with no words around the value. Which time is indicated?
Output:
9:49:36
